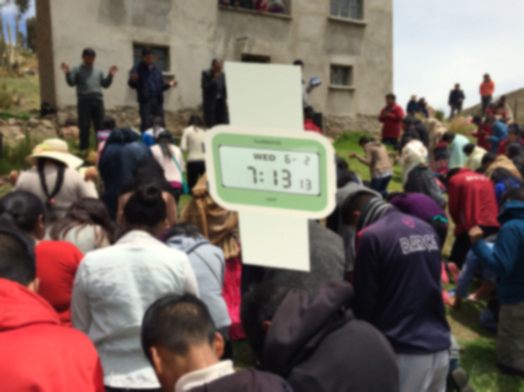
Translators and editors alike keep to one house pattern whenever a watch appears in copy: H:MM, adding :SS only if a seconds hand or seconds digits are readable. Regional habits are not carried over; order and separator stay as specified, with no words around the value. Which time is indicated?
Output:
7:13
